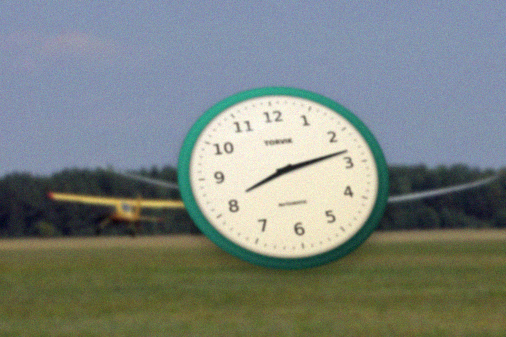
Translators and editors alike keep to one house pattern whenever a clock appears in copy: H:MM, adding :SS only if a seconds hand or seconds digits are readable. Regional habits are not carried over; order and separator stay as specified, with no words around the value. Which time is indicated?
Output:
8:13
